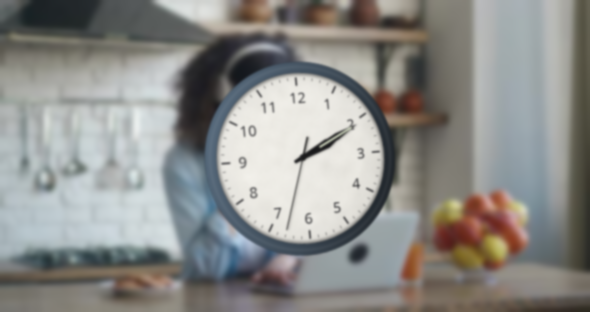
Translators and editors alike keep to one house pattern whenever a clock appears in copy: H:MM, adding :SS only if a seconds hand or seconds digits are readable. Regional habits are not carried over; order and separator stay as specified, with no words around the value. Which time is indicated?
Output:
2:10:33
